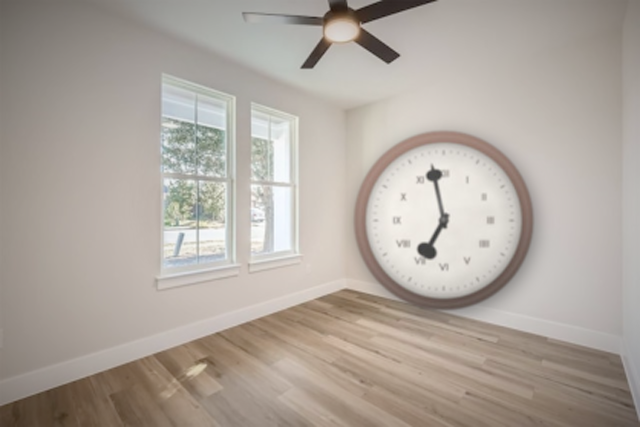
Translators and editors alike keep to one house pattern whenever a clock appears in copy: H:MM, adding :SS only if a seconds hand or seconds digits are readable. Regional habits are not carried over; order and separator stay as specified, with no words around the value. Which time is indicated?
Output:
6:58
